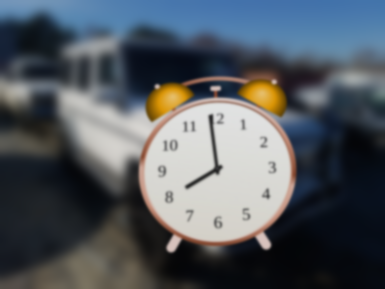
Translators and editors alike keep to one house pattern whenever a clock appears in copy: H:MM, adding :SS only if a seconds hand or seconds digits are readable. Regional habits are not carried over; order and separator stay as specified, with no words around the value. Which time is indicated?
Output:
7:59
